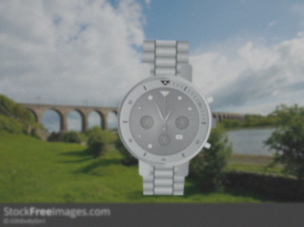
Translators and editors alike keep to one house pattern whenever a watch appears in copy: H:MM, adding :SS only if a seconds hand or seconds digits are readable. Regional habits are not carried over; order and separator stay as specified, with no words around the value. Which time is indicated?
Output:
12:56
